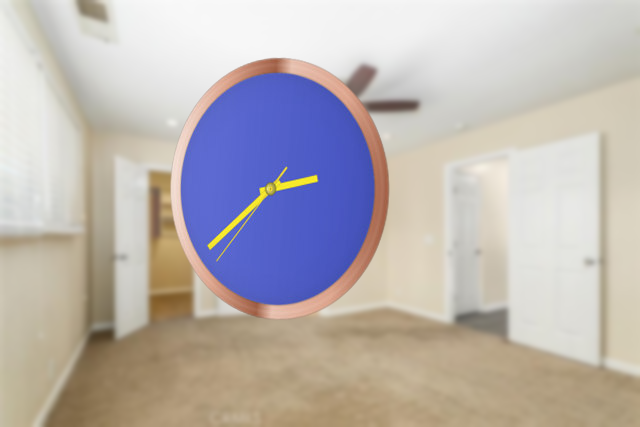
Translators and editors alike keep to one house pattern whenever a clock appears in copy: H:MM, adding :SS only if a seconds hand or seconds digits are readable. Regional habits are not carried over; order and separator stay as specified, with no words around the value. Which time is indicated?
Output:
2:38:37
